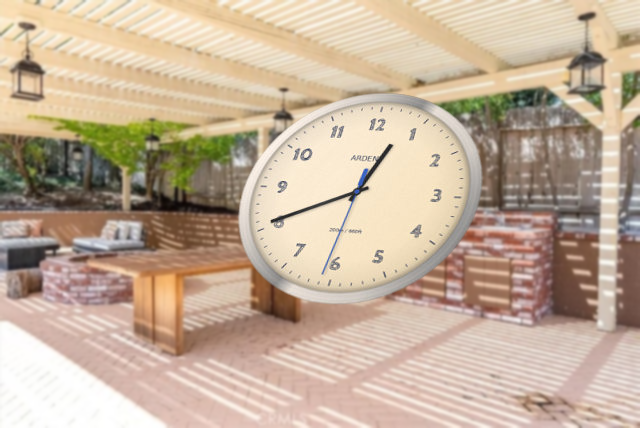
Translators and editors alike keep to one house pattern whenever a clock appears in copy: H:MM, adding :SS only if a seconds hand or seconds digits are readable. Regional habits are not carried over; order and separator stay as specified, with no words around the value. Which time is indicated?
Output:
12:40:31
